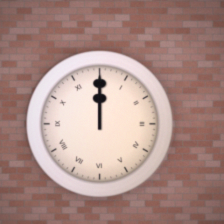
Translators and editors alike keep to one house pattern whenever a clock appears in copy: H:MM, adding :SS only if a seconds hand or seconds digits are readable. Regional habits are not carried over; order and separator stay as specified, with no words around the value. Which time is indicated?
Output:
12:00
